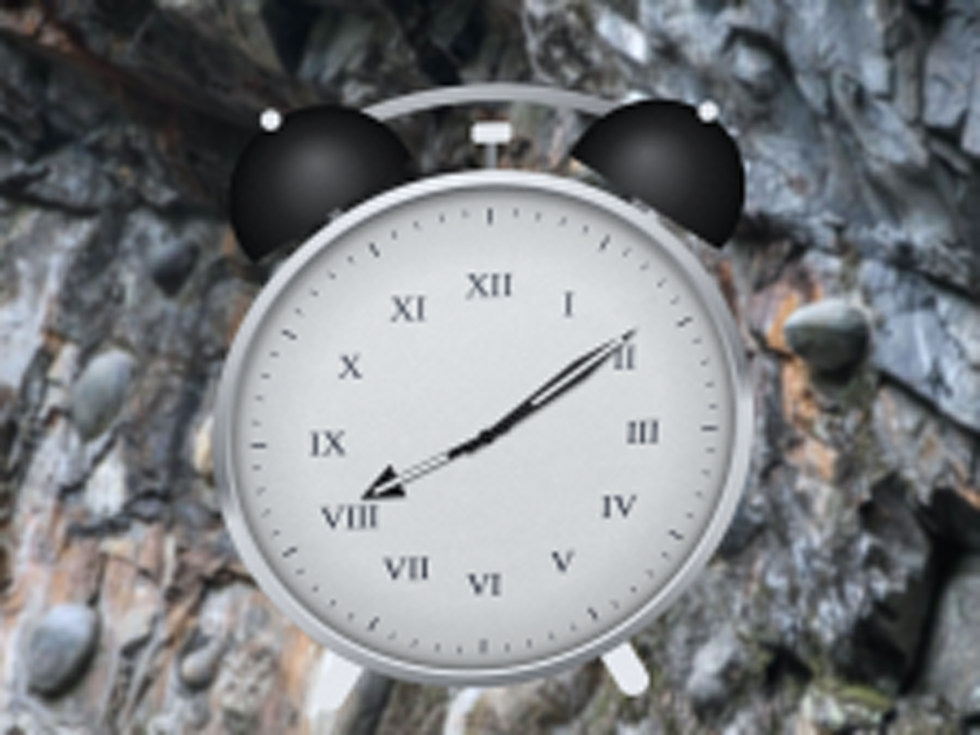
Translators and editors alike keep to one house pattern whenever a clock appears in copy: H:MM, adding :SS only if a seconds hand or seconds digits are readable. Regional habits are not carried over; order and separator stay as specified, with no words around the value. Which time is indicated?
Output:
8:09
